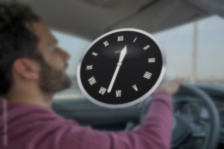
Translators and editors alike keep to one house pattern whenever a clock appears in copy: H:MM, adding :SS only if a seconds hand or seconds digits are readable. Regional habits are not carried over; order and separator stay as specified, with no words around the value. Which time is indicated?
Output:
12:33
